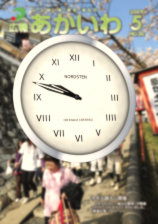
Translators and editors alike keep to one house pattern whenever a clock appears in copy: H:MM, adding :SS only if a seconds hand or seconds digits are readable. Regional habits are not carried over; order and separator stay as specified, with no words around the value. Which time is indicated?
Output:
9:48
